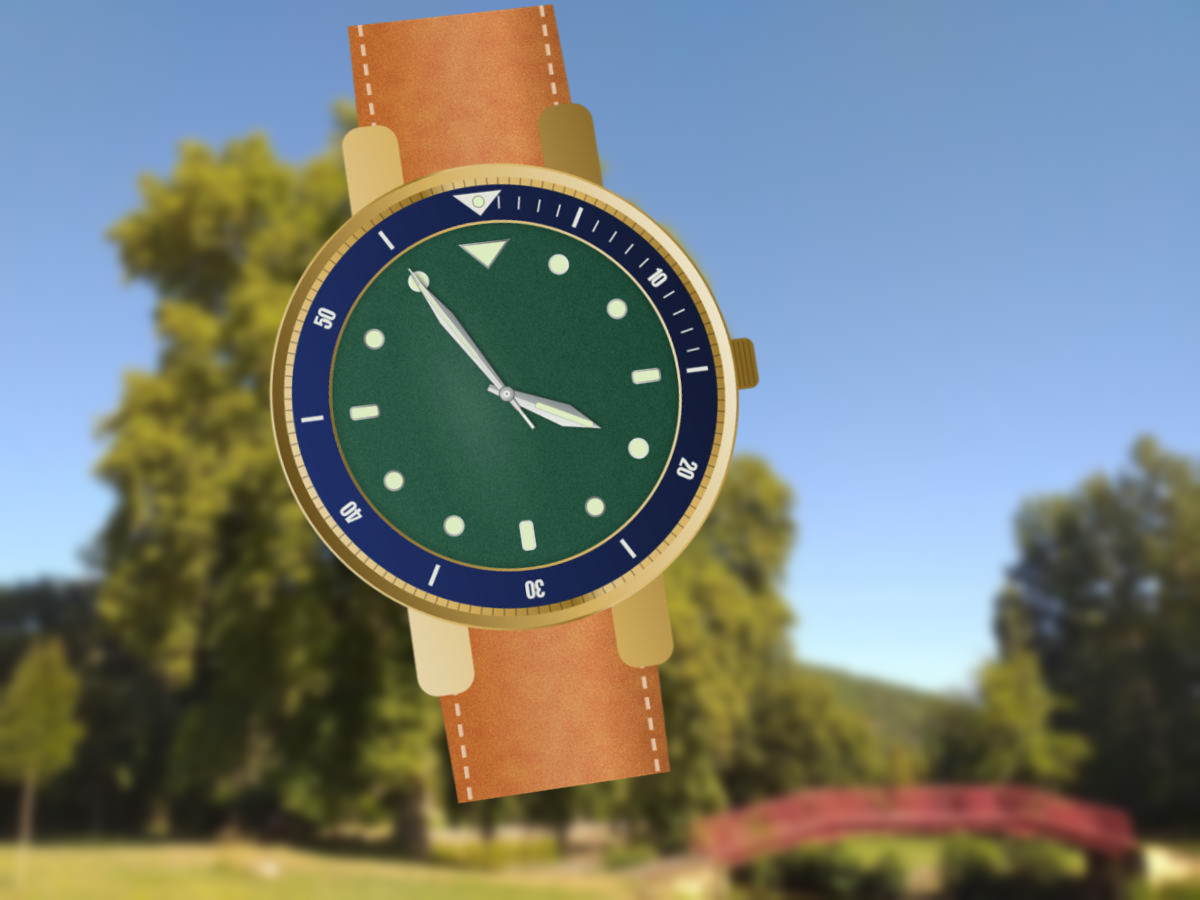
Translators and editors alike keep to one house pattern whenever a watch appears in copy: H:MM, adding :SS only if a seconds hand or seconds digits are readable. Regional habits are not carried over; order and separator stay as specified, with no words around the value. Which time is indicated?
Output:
3:54:55
